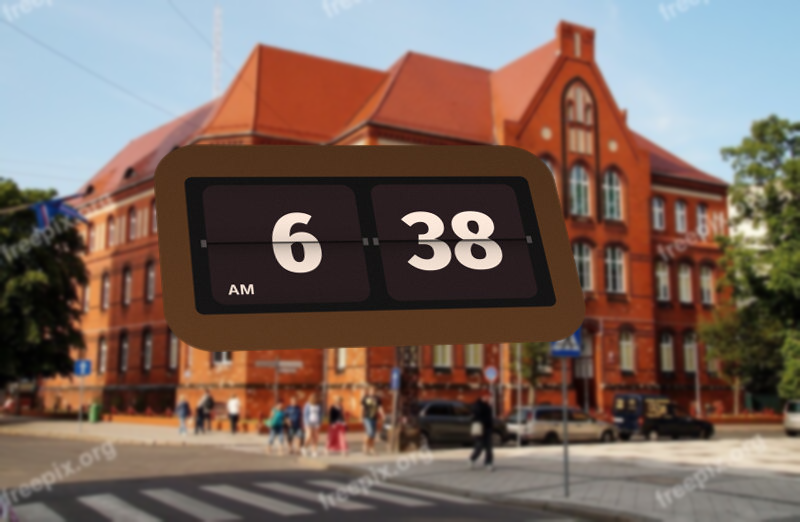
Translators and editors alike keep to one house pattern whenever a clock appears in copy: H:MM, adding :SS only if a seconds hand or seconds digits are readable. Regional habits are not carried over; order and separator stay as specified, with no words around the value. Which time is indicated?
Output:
6:38
